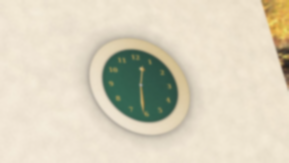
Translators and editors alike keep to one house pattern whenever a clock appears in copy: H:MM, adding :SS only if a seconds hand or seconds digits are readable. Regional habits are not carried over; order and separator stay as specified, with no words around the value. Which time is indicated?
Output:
12:31
